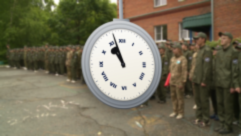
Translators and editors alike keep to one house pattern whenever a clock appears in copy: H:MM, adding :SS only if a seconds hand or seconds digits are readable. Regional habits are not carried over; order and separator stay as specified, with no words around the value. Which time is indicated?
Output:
10:57
